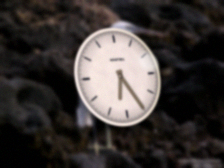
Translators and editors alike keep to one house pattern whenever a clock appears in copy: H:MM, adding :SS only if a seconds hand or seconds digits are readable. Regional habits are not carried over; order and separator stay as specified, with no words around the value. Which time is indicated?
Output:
6:25
